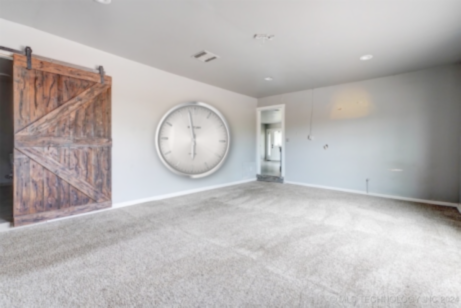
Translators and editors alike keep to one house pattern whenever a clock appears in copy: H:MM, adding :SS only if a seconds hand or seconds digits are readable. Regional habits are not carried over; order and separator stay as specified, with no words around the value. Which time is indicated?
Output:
5:58
